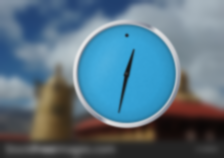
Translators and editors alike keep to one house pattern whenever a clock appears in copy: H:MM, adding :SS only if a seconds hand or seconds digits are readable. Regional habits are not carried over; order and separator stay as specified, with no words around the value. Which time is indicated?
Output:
12:32
